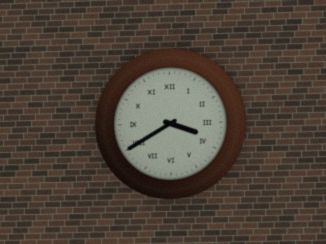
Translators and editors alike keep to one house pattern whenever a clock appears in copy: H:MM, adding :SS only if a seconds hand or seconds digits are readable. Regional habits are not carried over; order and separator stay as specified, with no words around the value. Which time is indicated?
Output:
3:40
